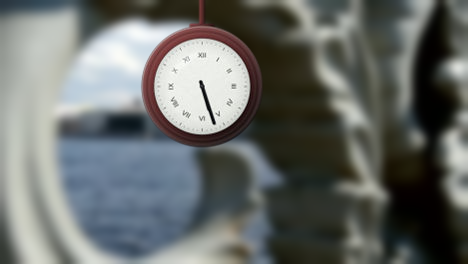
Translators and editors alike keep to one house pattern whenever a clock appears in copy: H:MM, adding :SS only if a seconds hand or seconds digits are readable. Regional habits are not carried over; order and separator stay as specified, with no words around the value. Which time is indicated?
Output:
5:27
